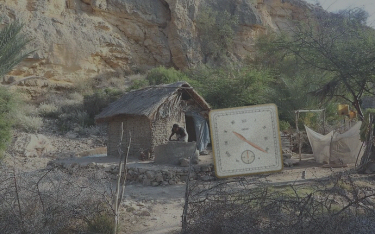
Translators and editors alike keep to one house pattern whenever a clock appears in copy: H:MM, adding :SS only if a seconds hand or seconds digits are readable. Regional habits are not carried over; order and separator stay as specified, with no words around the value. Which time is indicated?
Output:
10:21
